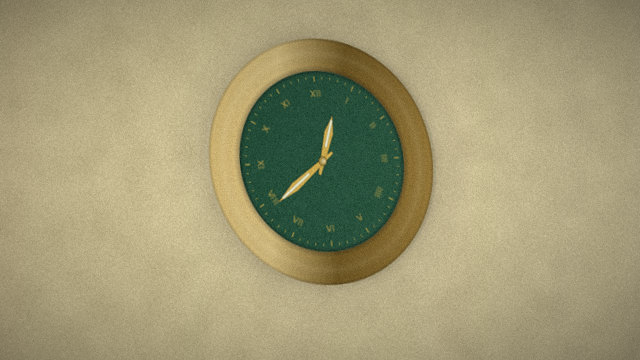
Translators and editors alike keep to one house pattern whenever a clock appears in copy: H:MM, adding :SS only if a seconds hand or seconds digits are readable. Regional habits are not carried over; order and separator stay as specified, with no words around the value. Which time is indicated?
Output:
12:39
